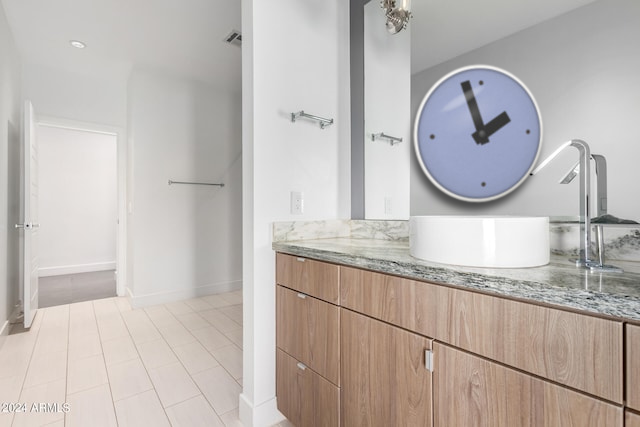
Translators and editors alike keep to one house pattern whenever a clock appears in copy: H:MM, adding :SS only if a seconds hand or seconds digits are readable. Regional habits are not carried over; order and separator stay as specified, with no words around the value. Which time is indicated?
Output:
1:57
